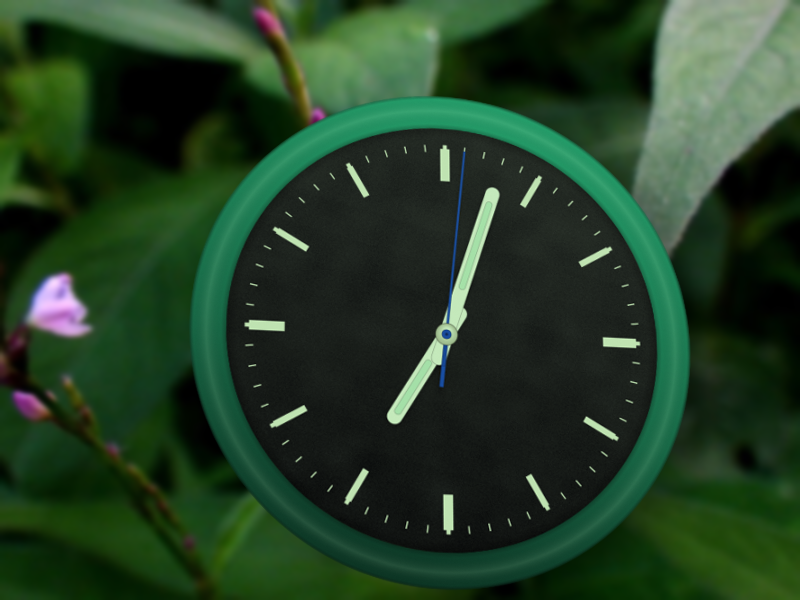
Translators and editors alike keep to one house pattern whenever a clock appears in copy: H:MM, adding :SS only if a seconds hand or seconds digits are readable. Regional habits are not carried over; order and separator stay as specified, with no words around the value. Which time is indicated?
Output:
7:03:01
